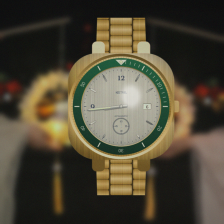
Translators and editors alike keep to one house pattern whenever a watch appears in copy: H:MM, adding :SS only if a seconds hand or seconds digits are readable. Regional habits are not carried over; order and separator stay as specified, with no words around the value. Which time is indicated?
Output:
8:44
